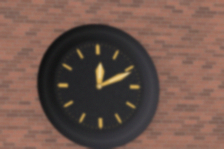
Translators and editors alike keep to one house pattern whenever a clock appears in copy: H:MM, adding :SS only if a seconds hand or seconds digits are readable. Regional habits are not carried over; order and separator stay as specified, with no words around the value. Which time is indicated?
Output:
12:11
